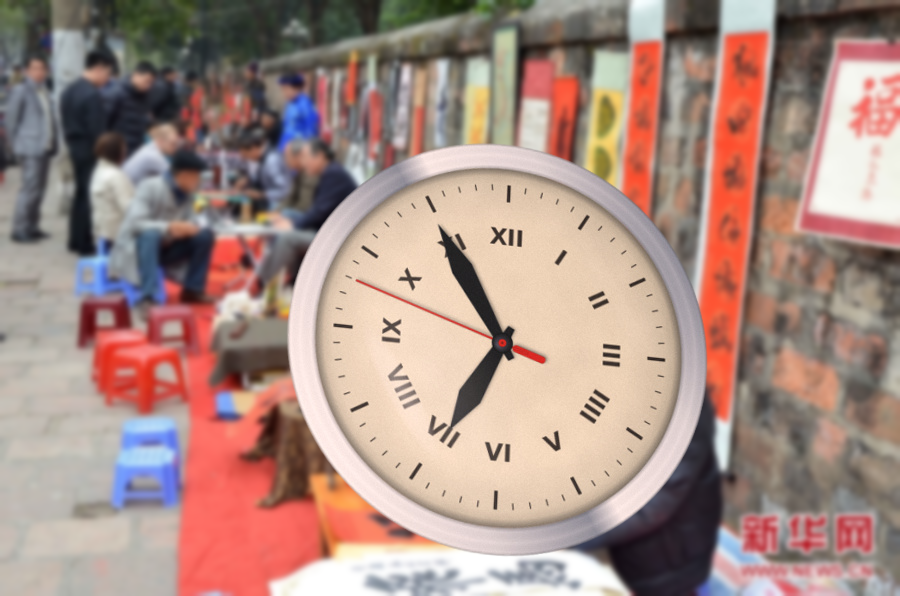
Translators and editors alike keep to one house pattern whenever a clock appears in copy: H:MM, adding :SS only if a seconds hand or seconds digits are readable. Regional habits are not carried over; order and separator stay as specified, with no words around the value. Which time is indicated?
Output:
6:54:48
